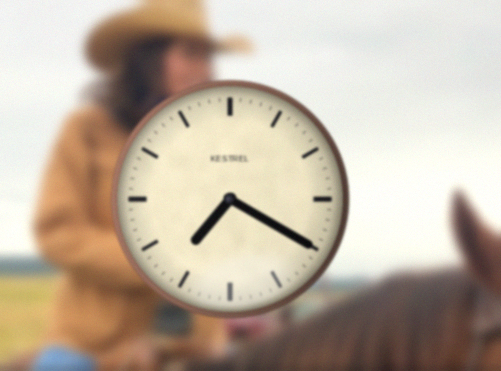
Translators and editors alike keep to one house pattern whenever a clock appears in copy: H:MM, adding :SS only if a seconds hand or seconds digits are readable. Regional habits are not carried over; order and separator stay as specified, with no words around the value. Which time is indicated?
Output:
7:20
